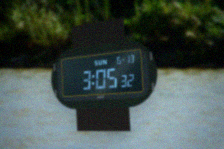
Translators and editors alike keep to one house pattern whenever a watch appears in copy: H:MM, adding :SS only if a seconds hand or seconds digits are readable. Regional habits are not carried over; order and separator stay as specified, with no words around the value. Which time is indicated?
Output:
3:05:32
